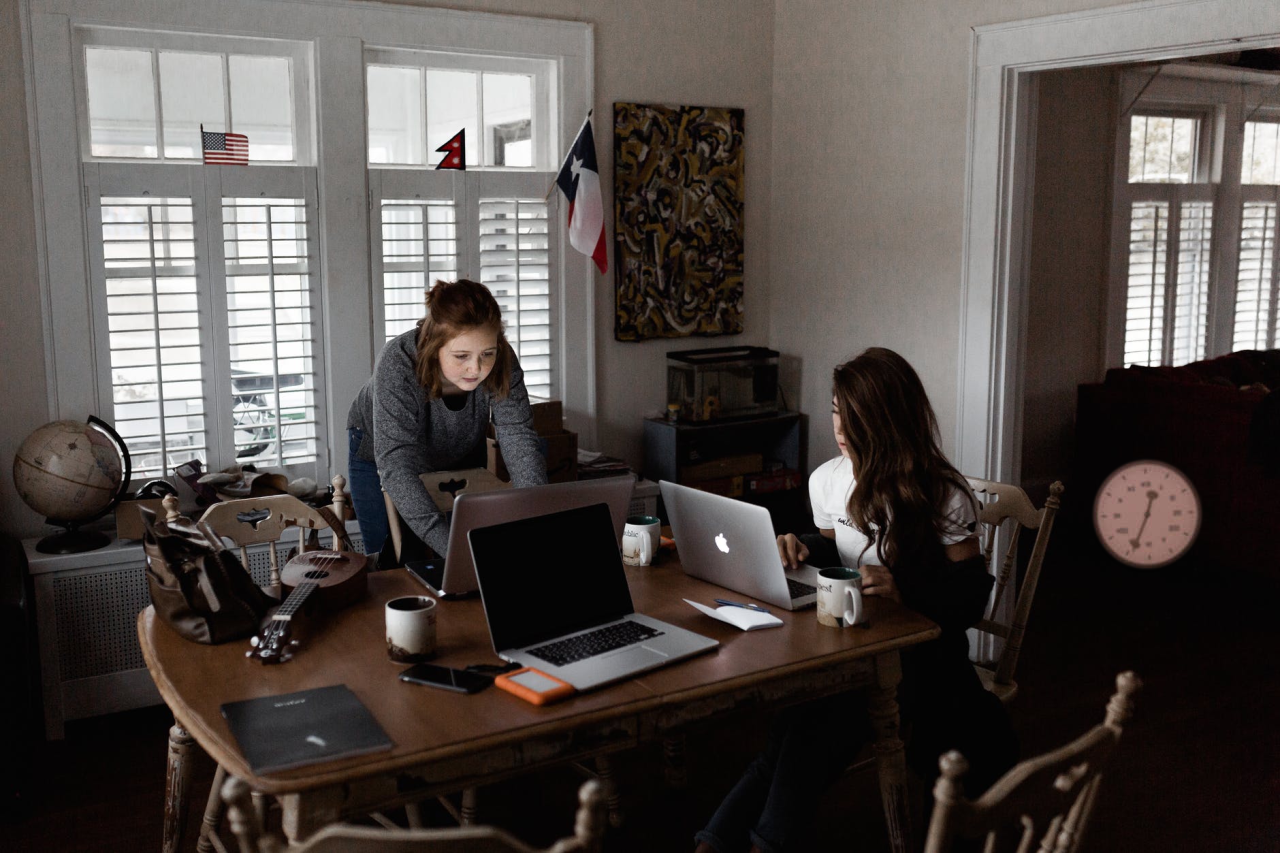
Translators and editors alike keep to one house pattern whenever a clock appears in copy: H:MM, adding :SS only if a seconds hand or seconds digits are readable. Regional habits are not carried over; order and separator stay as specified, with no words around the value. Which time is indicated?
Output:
12:34
